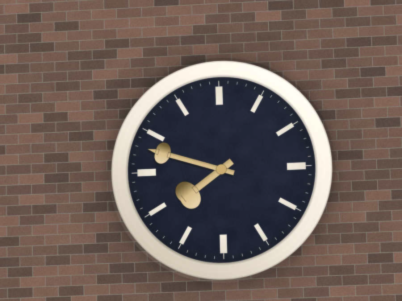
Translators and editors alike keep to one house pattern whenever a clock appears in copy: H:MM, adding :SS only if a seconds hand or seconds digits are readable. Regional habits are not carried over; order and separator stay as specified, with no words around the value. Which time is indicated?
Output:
7:48
